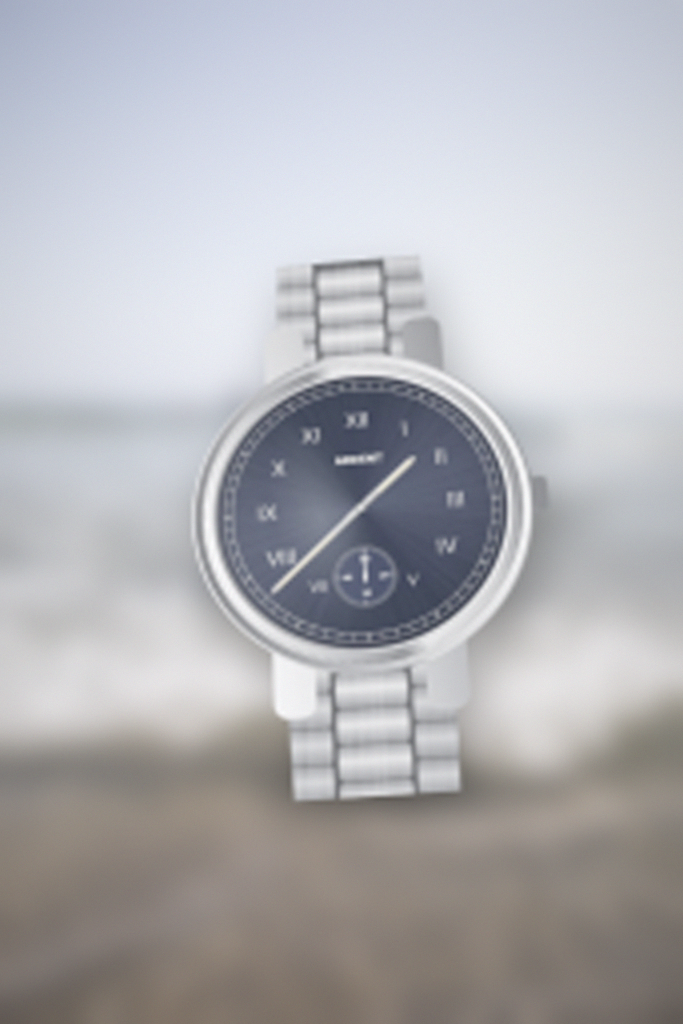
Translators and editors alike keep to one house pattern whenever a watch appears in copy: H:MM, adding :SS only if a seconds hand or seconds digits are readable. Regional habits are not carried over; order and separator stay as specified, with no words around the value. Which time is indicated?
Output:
1:38
